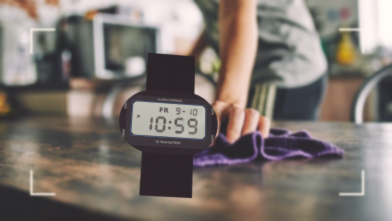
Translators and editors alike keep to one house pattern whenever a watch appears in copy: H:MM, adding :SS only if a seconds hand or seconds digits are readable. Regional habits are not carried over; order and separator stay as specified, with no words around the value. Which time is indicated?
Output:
10:59
